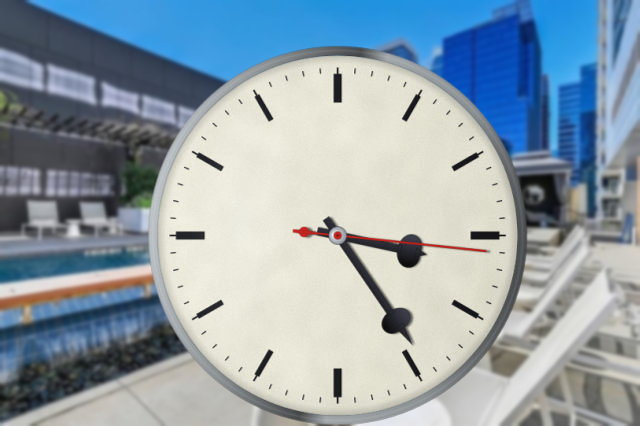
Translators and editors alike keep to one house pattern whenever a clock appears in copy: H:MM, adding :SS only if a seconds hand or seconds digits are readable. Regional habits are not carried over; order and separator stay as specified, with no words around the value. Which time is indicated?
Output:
3:24:16
